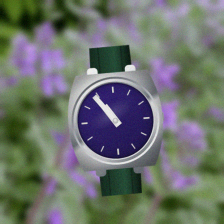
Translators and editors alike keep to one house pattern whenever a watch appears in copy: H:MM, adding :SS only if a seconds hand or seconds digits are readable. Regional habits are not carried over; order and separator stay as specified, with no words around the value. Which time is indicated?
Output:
10:54
